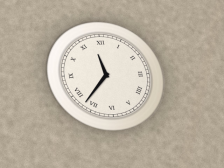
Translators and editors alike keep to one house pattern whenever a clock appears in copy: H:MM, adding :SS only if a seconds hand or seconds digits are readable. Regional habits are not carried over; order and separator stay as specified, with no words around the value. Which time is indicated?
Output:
11:37
